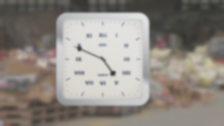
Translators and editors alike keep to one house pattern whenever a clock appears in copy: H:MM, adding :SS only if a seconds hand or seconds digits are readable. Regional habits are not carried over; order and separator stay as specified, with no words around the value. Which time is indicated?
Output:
4:49
